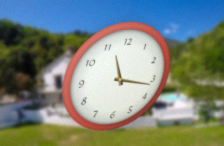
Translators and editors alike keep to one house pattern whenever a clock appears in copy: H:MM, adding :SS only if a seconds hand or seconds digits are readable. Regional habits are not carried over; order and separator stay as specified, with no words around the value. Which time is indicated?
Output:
11:17
